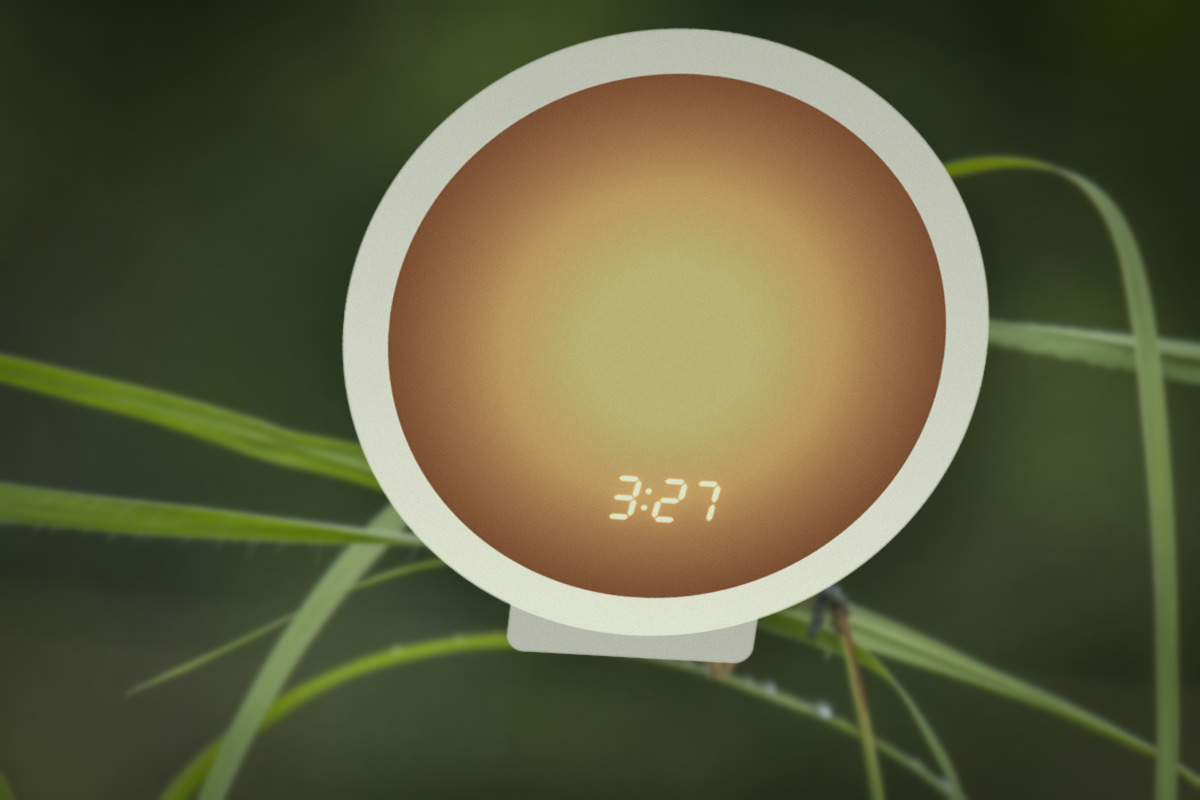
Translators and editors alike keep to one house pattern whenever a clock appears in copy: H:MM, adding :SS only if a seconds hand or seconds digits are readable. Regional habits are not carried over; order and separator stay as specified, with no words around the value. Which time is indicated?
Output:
3:27
